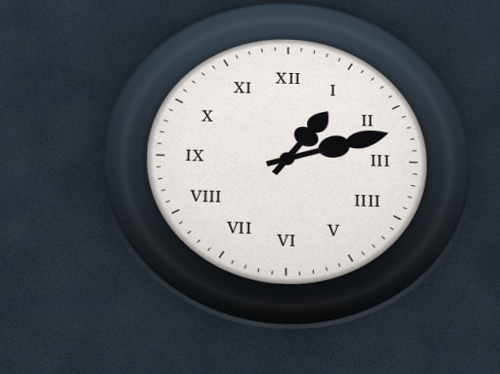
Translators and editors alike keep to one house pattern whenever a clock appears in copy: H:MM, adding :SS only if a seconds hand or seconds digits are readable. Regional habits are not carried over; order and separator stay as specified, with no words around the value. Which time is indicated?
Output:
1:12
